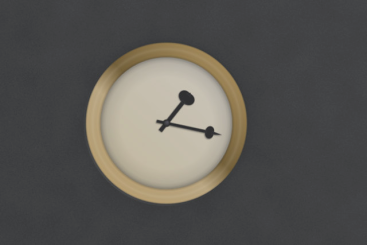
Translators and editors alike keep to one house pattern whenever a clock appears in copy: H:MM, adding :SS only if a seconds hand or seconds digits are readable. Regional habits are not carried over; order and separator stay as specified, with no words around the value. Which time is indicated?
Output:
1:17
